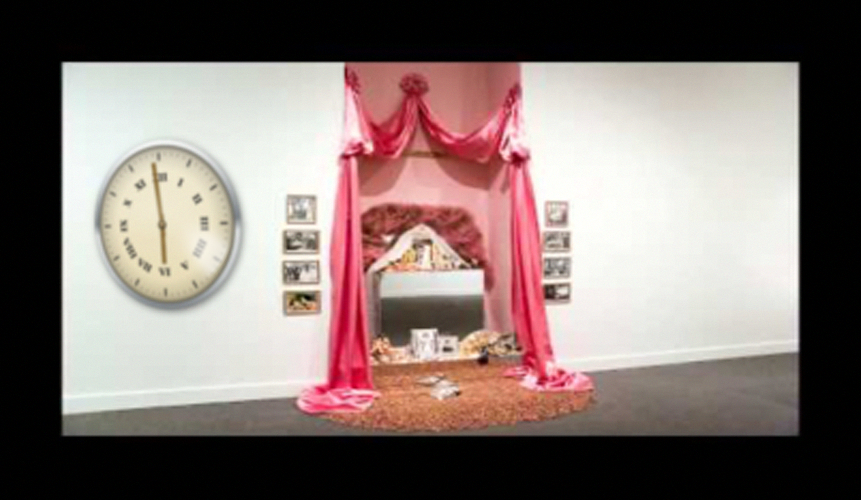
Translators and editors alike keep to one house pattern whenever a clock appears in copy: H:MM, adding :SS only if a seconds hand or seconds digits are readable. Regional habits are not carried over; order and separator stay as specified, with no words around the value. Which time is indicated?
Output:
5:59
